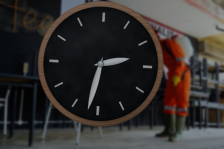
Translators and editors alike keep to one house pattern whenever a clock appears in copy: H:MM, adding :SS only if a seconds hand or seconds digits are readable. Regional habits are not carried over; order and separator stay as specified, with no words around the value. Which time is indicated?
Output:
2:32
